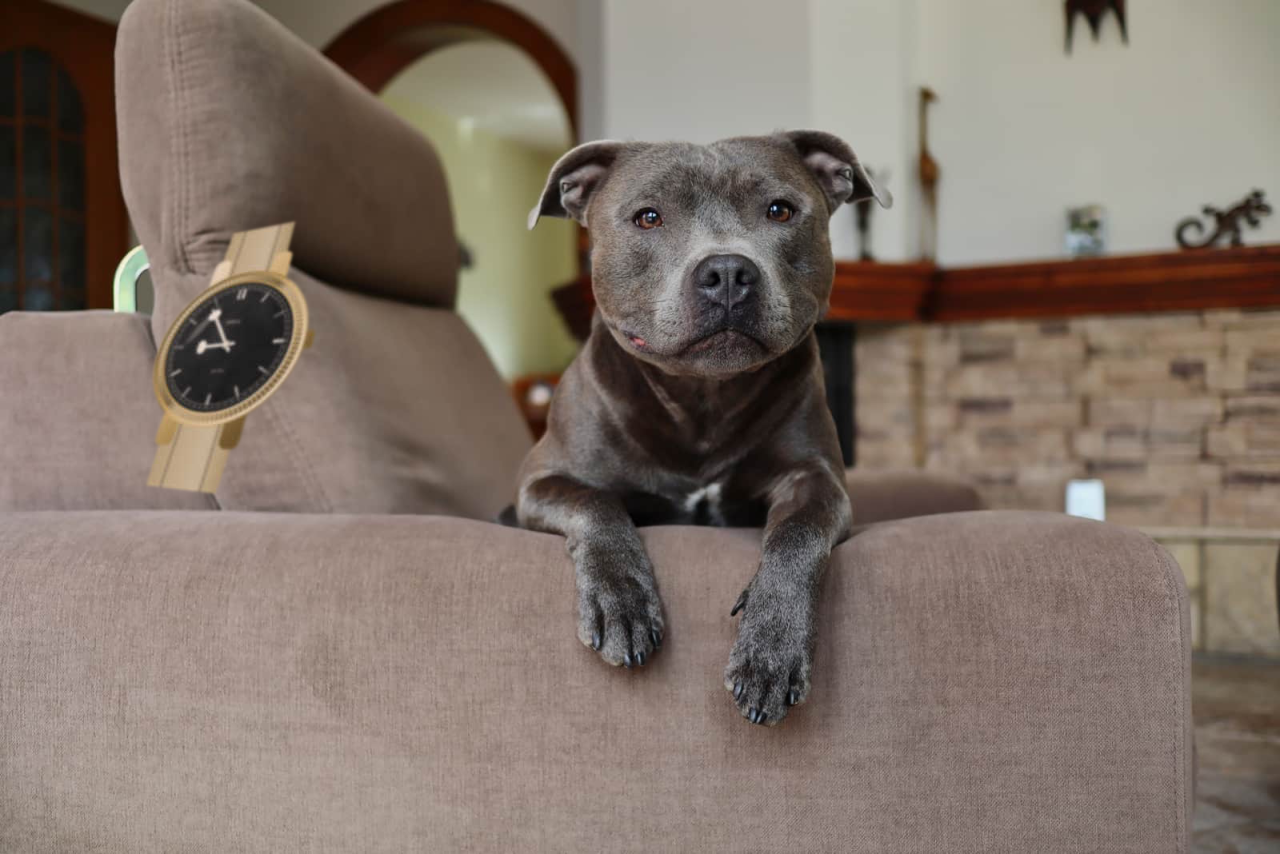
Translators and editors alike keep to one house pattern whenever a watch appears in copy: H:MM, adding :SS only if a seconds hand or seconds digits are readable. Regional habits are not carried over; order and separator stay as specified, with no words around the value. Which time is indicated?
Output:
8:54
